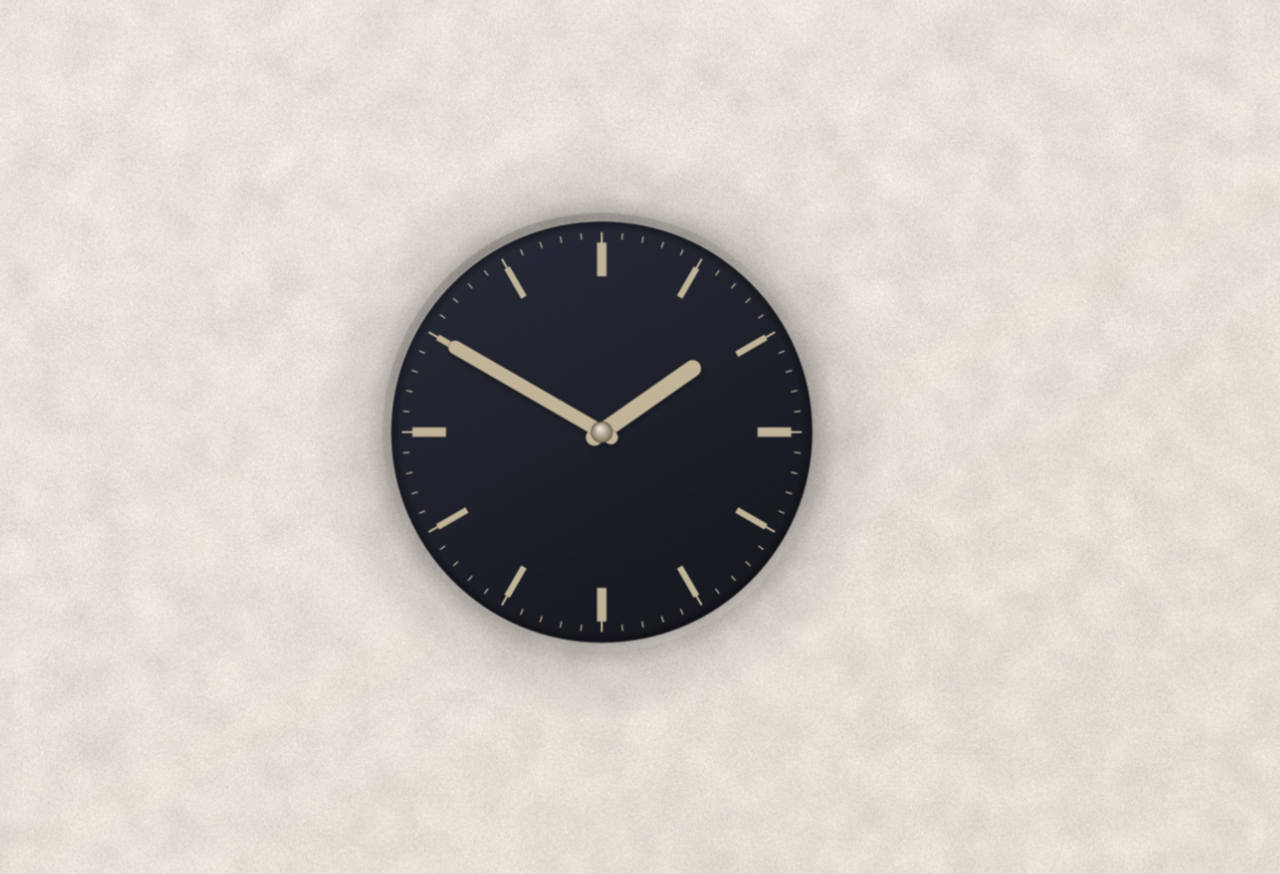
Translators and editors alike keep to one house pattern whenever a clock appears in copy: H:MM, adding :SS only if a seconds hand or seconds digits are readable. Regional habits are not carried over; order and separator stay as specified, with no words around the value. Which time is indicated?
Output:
1:50
